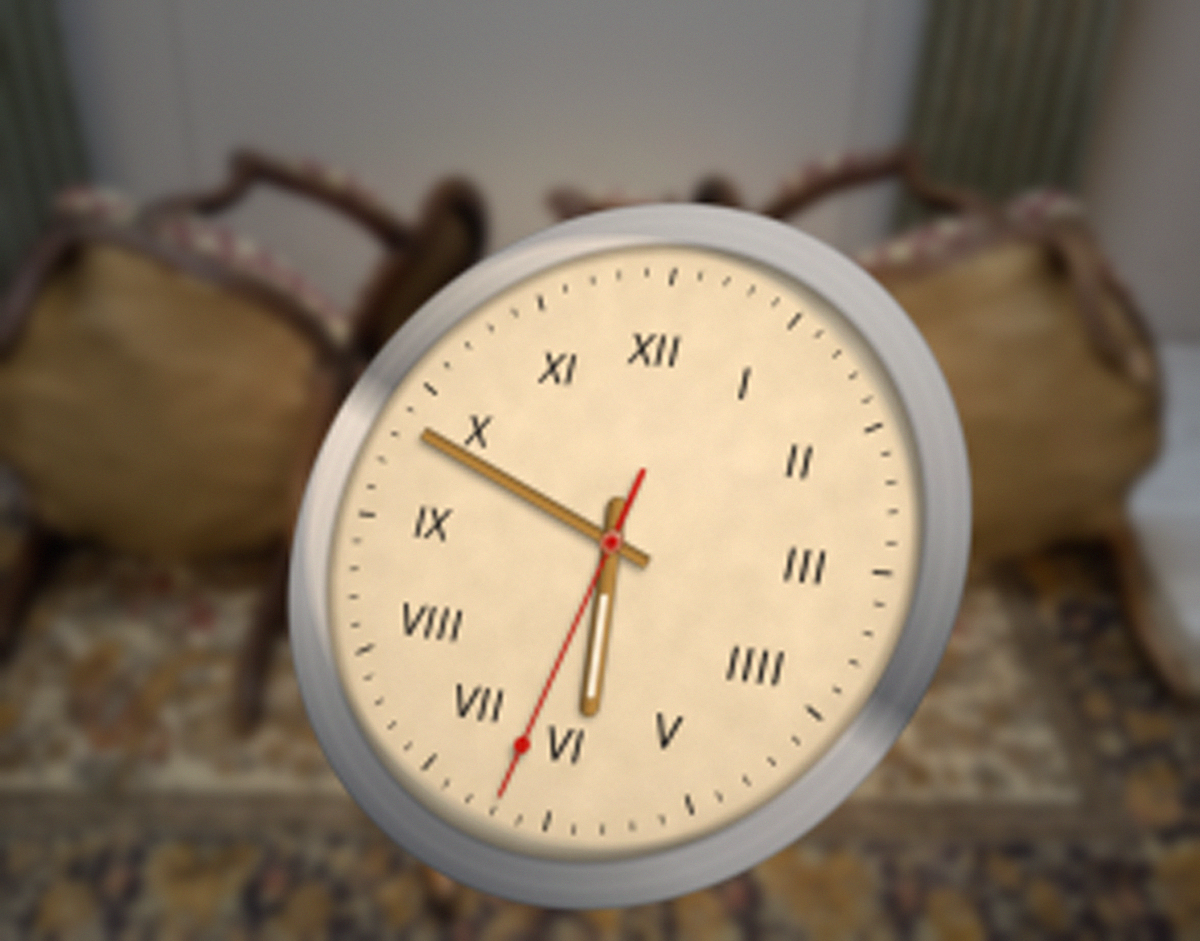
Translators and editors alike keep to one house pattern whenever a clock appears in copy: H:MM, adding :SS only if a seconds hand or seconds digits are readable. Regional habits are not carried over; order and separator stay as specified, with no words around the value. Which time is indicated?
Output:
5:48:32
